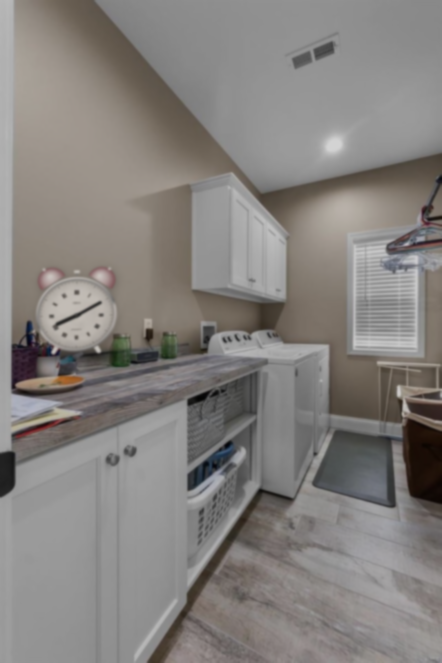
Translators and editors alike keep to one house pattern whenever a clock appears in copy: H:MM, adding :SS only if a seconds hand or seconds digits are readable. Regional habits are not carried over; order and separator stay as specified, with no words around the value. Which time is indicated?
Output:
8:10
